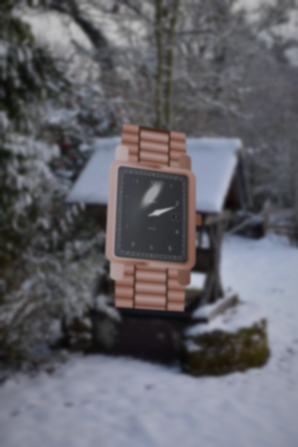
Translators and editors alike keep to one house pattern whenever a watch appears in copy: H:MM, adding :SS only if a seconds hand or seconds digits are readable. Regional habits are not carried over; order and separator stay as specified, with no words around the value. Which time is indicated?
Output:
2:11
